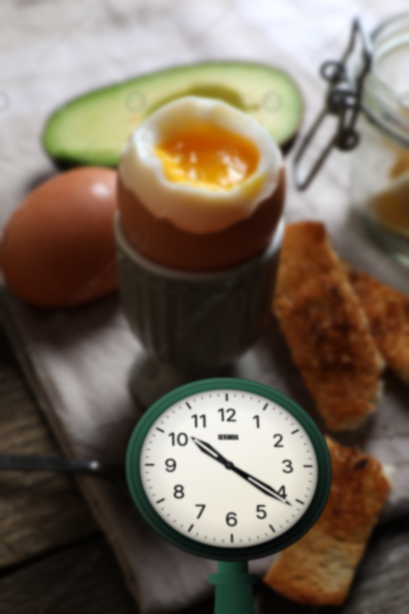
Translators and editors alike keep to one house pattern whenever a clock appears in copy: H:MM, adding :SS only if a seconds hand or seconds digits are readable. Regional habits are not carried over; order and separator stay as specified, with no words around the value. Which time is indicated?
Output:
10:21
